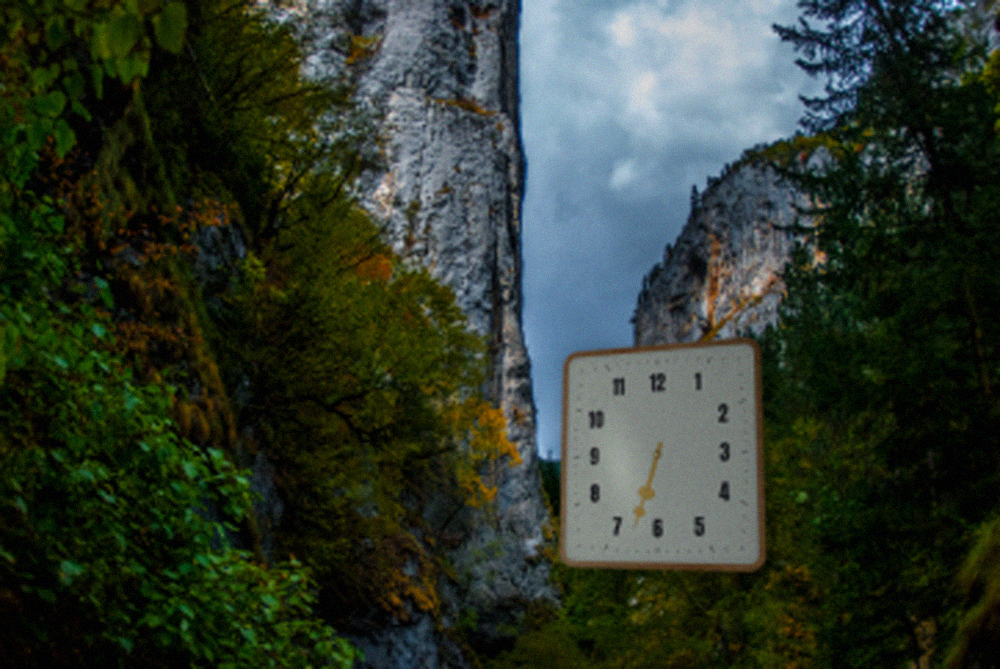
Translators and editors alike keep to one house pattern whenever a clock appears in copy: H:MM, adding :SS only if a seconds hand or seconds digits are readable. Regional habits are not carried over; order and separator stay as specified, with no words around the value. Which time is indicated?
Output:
6:33
